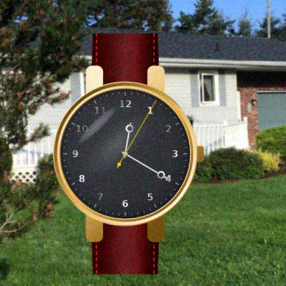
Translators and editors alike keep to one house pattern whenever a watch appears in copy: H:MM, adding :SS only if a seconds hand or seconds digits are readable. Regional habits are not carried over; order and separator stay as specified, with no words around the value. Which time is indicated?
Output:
12:20:05
